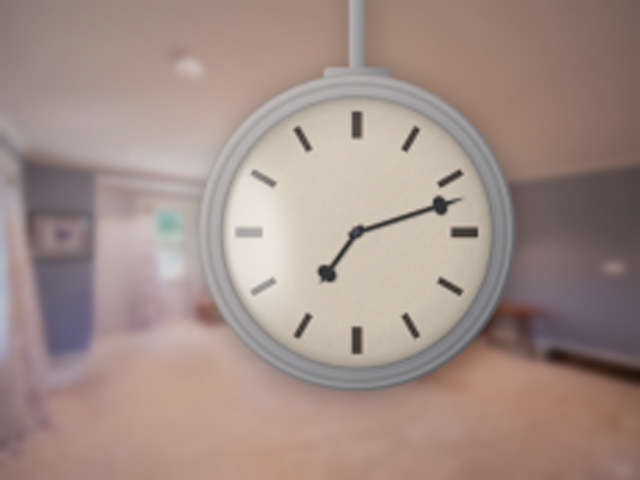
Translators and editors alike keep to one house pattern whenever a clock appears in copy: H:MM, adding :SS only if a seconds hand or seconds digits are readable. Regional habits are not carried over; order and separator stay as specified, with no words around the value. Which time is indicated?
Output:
7:12
